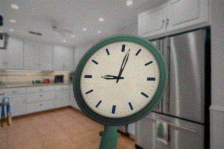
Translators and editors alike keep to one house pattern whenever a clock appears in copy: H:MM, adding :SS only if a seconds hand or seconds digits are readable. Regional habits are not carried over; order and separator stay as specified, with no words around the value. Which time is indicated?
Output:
9:02
